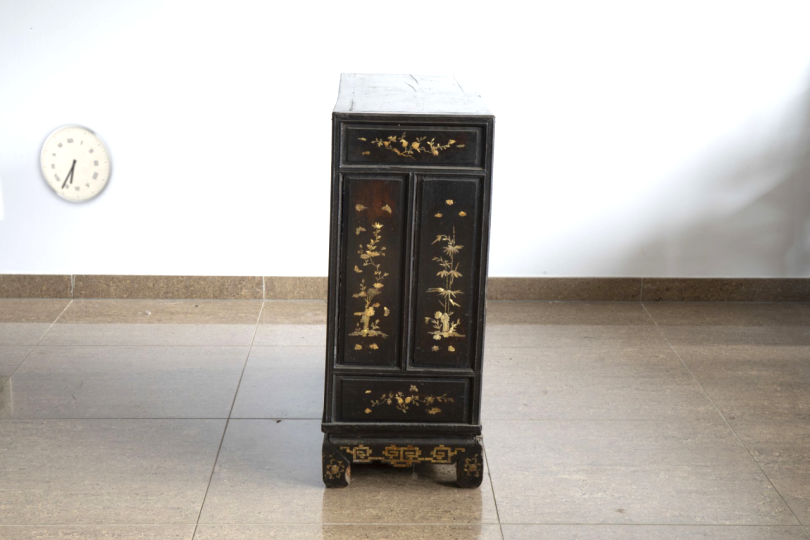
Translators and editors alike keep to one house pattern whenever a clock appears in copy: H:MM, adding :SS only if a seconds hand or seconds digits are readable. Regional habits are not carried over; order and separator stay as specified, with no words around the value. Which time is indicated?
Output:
6:36
